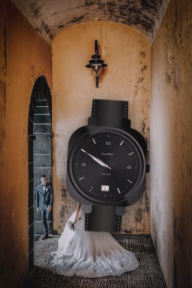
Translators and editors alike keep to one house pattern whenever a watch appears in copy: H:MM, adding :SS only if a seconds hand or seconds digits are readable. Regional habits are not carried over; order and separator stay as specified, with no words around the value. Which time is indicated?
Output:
9:50
